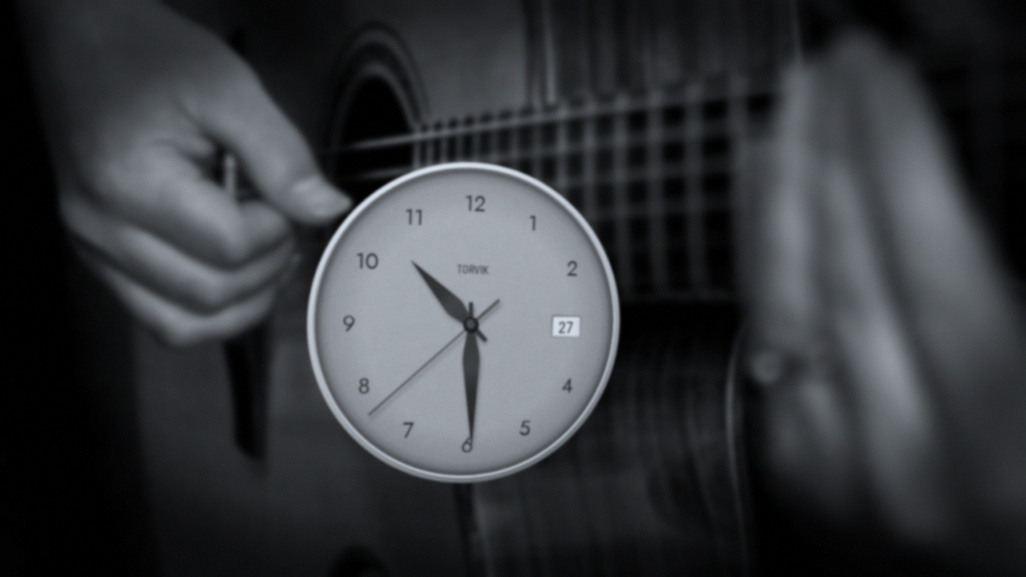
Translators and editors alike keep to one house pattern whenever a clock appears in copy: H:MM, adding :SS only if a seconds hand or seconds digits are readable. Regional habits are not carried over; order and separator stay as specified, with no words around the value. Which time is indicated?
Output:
10:29:38
